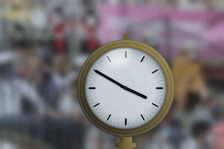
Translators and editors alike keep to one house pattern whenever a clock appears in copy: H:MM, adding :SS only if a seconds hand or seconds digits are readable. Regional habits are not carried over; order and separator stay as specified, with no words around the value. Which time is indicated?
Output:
3:50
